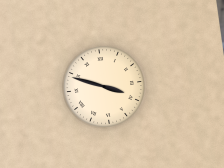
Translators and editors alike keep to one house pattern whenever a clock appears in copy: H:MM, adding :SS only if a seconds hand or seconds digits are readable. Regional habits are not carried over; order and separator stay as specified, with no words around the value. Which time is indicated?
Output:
3:49
